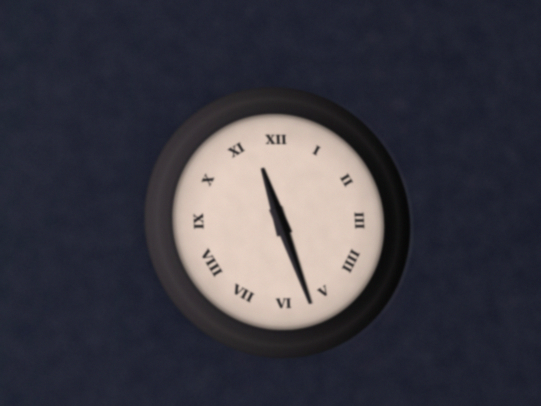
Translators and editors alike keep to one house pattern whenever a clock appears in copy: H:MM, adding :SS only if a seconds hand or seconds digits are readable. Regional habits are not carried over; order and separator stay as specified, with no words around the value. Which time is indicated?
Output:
11:27
